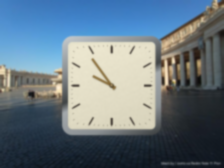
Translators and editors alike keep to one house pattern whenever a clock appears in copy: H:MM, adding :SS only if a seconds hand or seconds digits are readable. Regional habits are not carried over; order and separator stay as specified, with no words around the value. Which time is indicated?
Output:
9:54
